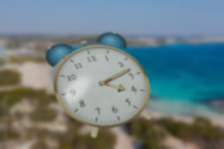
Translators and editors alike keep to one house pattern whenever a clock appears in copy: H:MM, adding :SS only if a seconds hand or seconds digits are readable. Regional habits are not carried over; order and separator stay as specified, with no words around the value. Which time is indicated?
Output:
4:13
